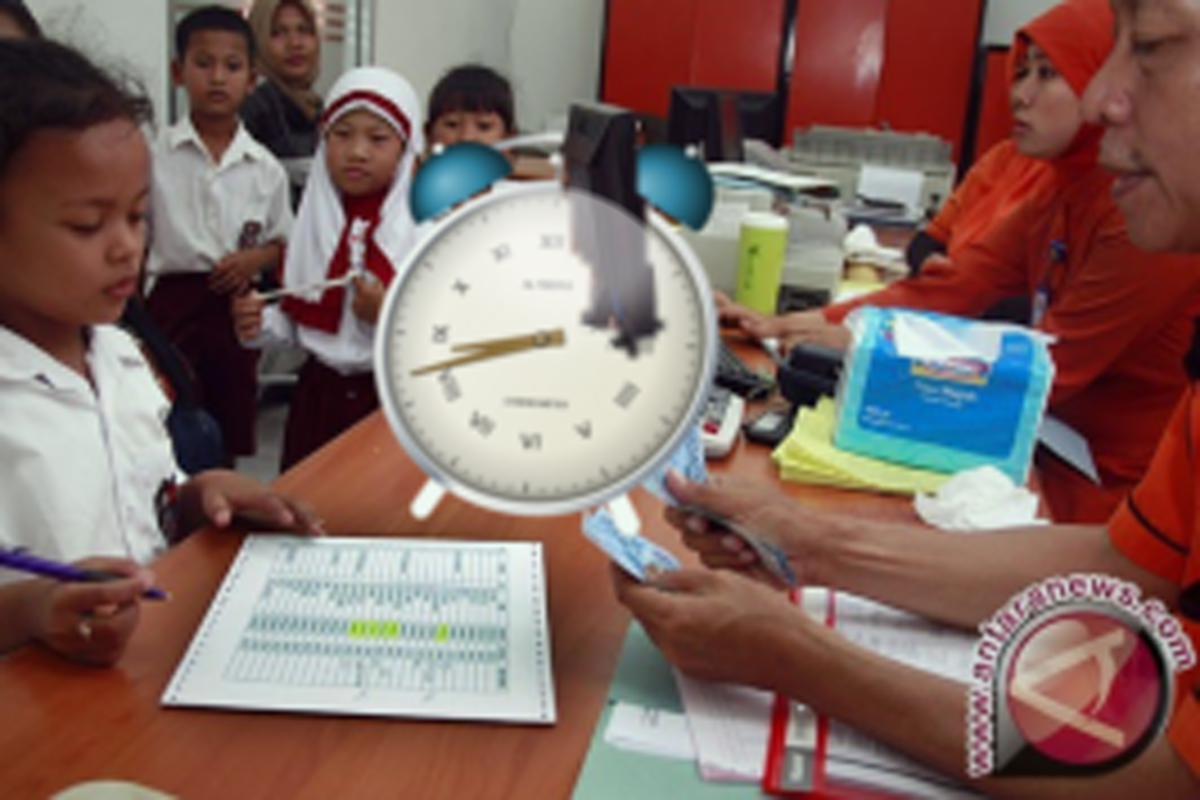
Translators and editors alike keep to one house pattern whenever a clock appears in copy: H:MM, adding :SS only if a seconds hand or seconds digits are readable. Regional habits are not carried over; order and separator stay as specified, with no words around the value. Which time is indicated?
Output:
8:42
